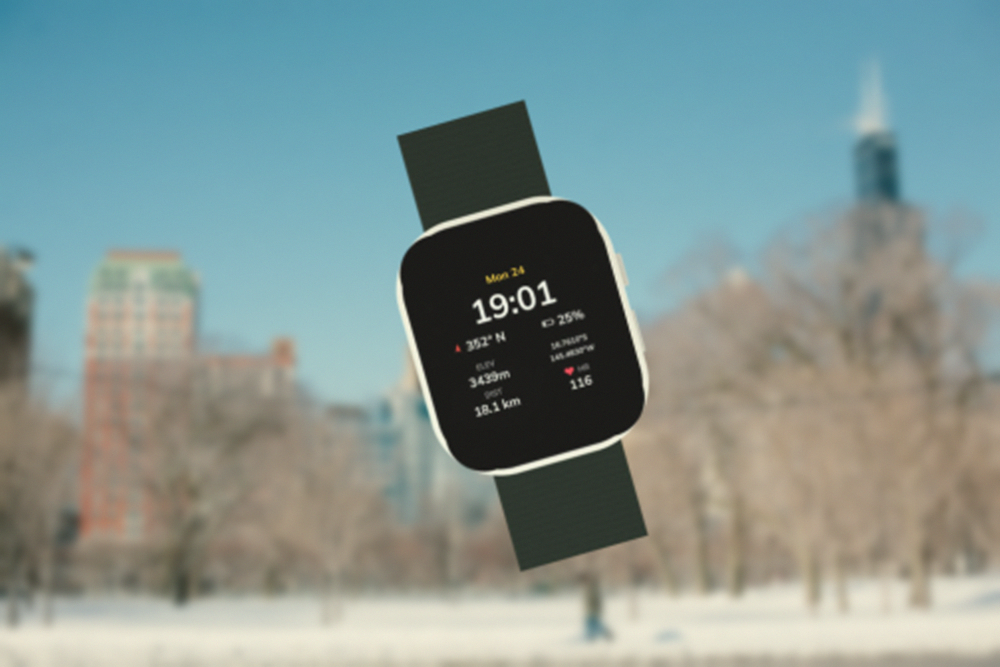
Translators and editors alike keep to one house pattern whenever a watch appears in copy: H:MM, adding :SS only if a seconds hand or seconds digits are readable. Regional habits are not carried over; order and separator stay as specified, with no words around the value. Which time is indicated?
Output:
19:01
